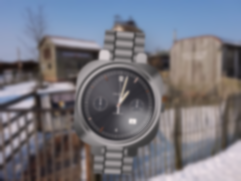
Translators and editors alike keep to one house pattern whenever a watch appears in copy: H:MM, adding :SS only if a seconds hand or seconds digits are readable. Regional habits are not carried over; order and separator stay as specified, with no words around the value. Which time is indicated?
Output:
1:02
